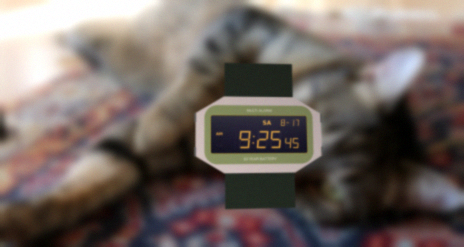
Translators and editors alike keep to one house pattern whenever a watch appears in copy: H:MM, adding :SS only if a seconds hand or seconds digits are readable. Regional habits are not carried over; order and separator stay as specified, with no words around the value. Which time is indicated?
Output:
9:25:45
